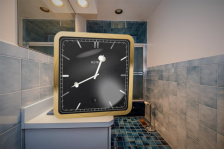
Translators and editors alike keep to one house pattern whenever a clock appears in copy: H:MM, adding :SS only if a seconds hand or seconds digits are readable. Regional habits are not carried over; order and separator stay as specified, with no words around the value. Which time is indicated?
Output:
12:41
